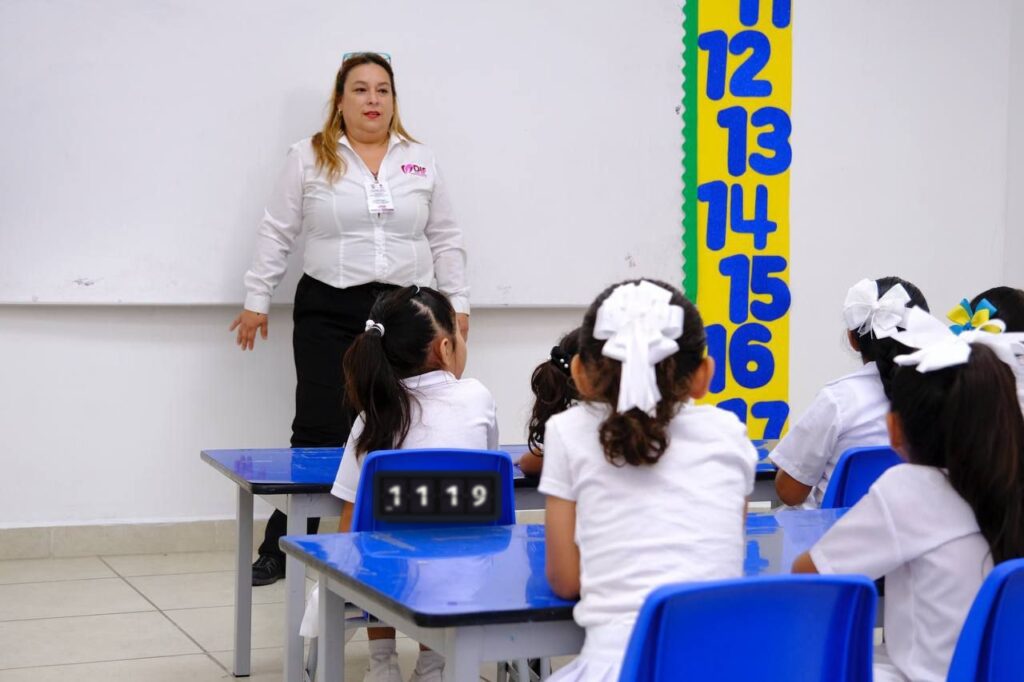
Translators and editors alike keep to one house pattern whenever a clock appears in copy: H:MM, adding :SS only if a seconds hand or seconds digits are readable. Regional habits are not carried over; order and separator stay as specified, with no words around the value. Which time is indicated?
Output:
11:19
